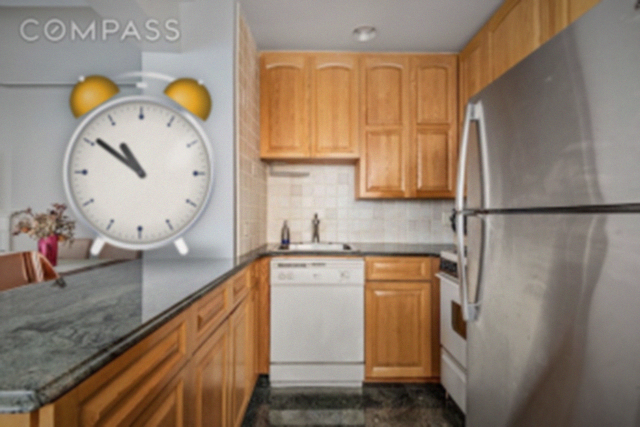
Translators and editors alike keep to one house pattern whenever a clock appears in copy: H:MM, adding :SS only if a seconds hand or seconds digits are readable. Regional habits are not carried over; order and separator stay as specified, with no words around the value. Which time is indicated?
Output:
10:51
